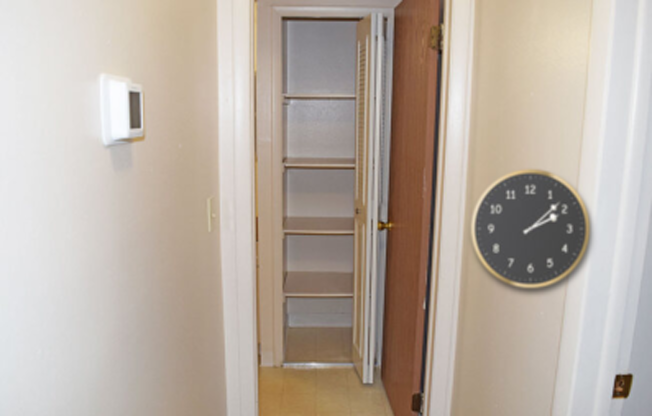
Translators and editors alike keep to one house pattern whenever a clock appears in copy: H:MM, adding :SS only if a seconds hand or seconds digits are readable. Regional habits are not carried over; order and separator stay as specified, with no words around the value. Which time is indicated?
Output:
2:08
